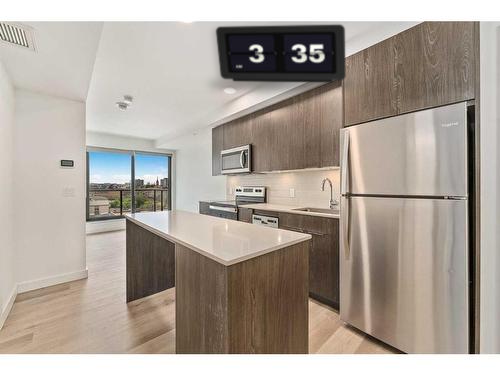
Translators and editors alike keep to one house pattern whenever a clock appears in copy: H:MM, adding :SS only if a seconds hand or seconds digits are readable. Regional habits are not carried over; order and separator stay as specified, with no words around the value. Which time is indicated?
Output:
3:35
